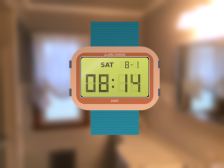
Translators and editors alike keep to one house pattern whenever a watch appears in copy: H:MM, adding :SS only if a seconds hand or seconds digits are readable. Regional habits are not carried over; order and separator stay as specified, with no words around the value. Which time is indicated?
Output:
8:14
